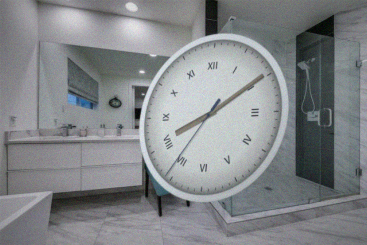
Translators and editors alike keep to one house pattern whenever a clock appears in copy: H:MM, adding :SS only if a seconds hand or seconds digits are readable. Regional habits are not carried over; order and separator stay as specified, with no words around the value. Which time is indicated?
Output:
8:09:36
